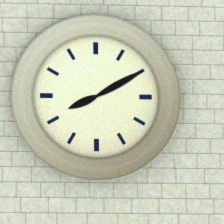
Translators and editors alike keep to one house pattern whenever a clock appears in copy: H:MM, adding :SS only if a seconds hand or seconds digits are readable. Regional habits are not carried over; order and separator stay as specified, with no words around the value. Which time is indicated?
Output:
8:10
